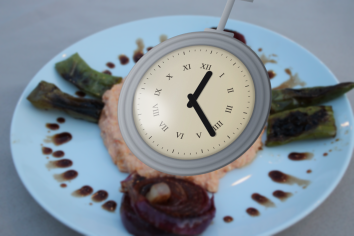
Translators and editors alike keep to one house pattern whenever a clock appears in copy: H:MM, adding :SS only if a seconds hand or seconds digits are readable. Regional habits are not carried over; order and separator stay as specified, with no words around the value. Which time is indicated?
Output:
12:22
